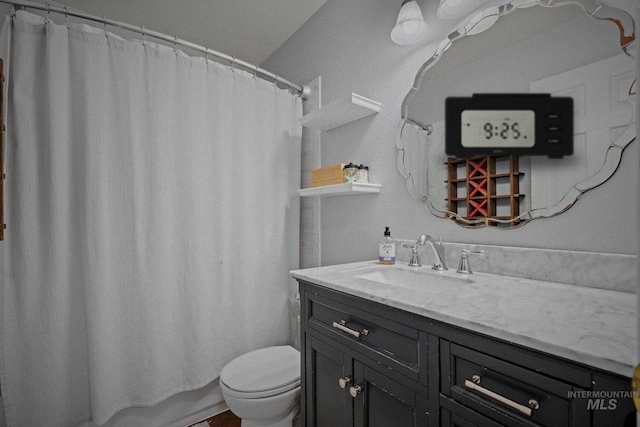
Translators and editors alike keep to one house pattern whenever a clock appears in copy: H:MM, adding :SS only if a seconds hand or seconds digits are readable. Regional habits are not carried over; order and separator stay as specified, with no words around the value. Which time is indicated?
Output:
9:25
